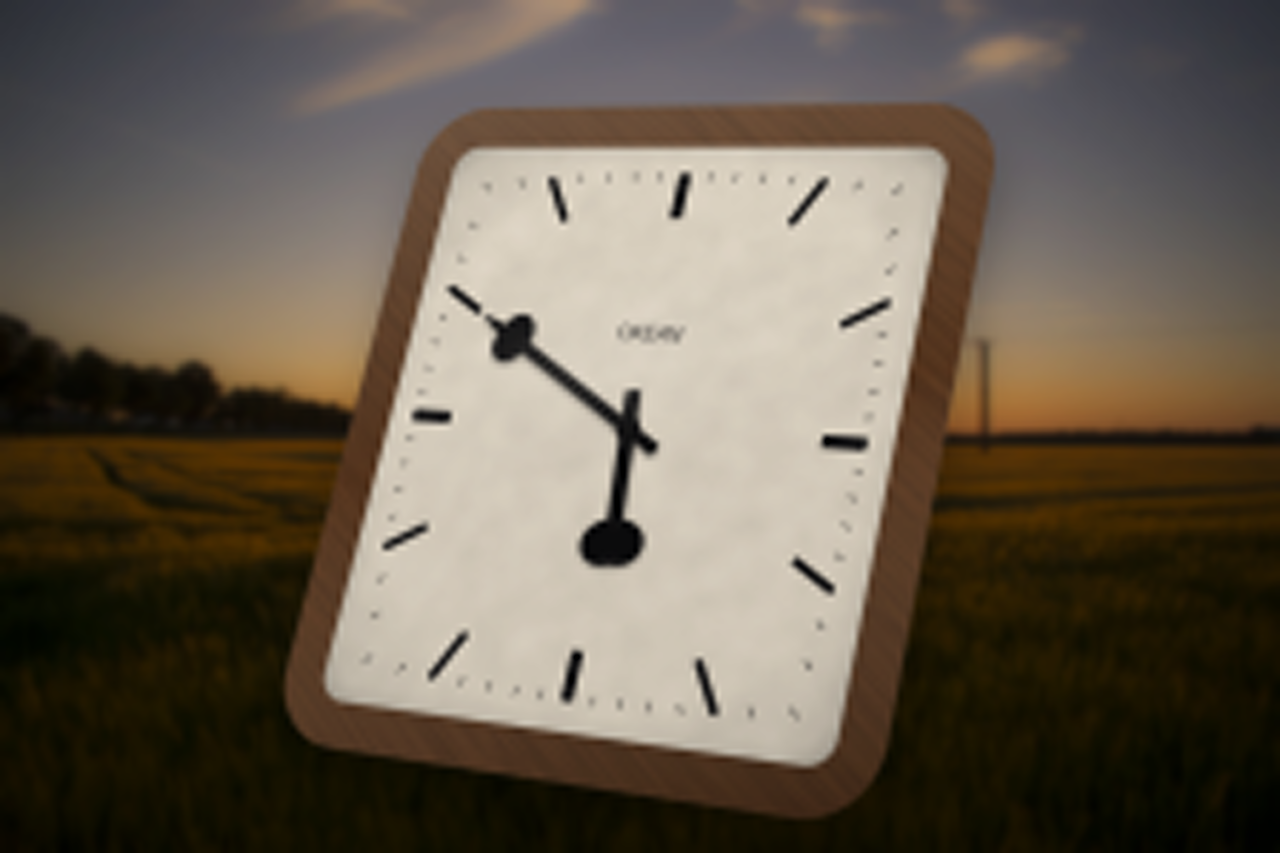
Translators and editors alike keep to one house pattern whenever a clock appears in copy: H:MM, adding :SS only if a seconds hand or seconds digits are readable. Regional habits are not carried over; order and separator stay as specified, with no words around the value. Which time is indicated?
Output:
5:50
